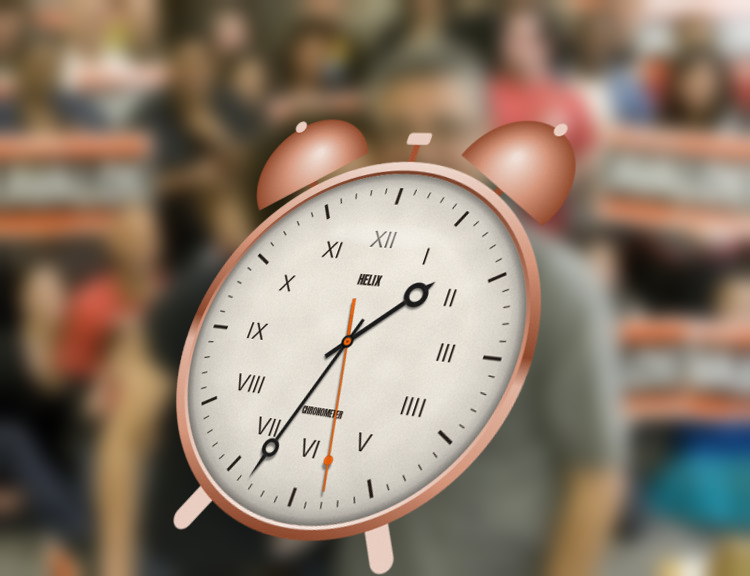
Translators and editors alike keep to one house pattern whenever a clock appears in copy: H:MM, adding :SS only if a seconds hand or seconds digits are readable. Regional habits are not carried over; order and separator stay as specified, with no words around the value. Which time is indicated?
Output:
1:33:28
